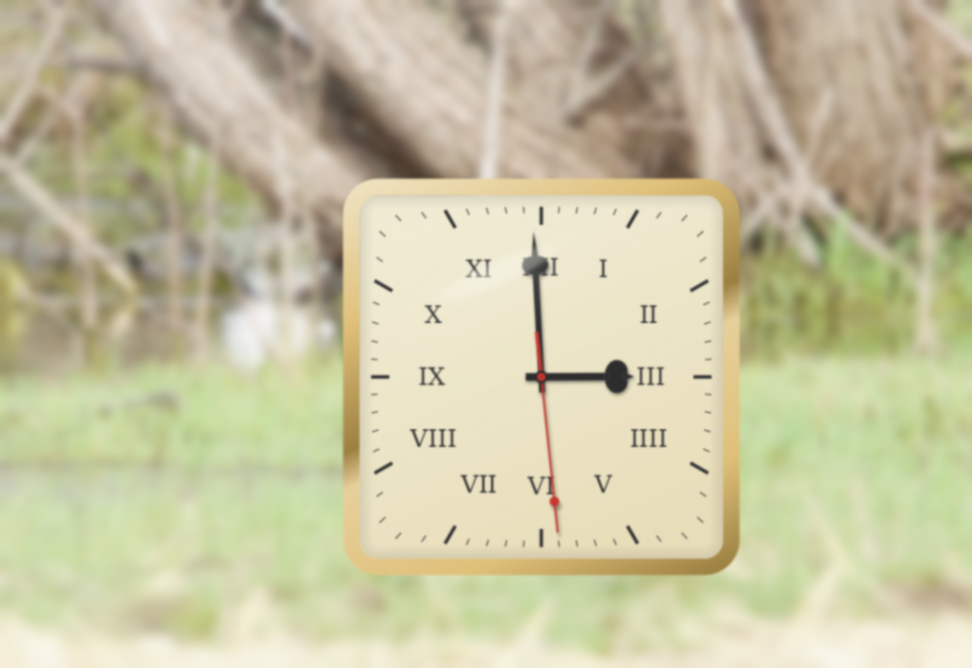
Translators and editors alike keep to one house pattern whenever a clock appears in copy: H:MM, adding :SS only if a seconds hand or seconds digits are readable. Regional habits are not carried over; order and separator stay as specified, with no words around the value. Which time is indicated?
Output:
2:59:29
